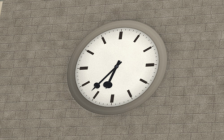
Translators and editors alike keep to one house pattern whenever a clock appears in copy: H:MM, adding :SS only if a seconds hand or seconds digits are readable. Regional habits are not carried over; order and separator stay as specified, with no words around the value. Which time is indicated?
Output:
6:37
